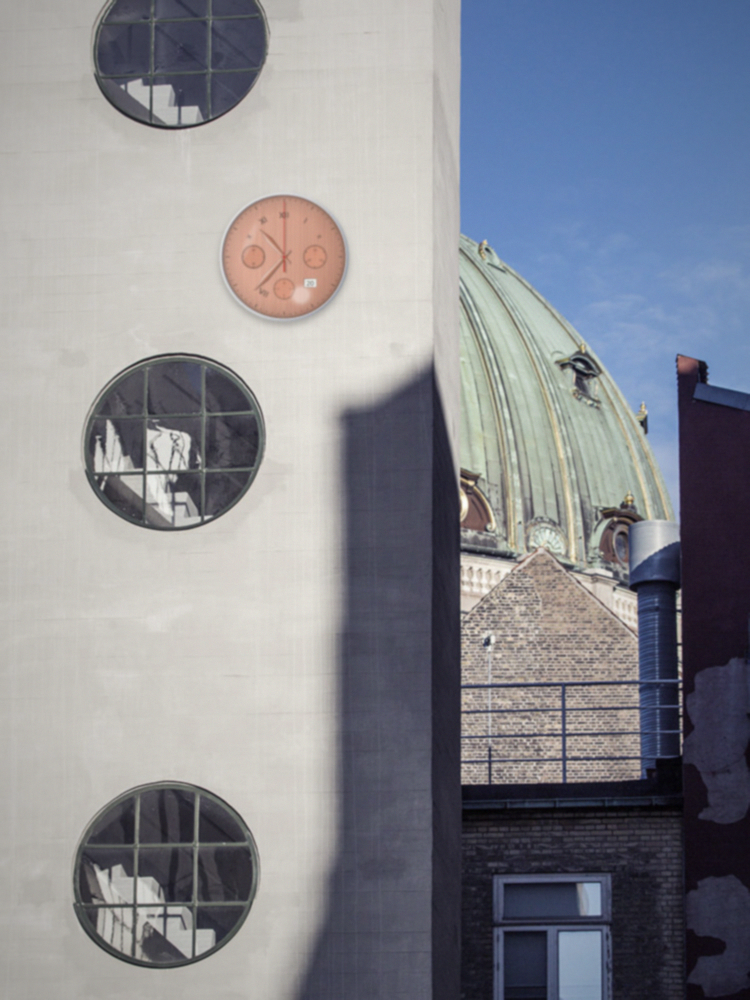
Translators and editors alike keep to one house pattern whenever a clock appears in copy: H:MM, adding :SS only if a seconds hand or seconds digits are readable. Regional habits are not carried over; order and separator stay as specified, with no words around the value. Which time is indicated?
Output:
10:37
